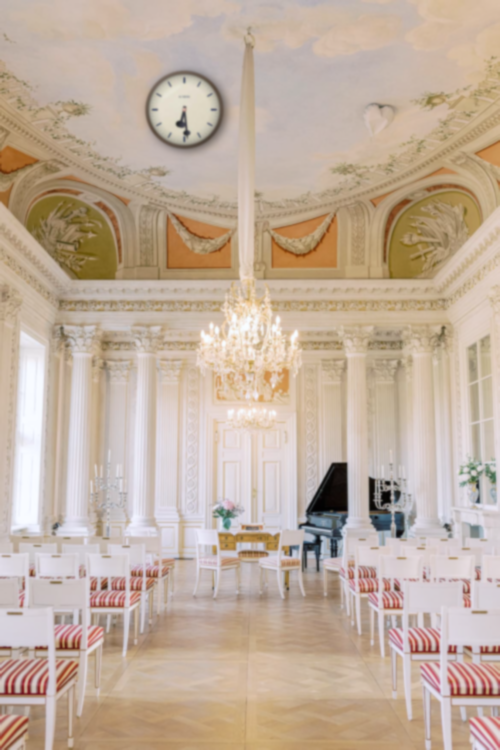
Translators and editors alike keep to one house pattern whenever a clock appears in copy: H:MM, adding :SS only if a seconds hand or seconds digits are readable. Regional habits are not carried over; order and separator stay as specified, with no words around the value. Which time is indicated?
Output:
6:29
